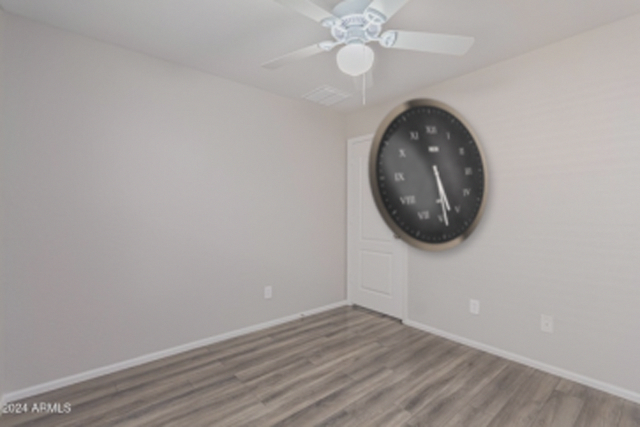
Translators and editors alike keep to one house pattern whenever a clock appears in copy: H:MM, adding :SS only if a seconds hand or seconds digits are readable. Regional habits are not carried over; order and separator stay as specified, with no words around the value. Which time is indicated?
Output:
5:29
